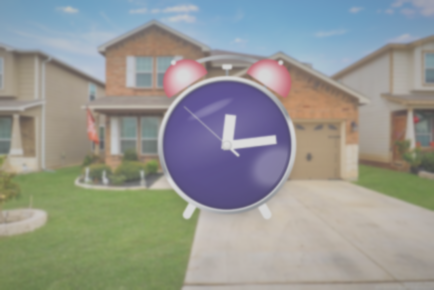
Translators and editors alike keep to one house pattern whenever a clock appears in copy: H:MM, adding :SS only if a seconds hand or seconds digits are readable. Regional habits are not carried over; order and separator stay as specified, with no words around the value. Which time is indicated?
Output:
12:13:52
